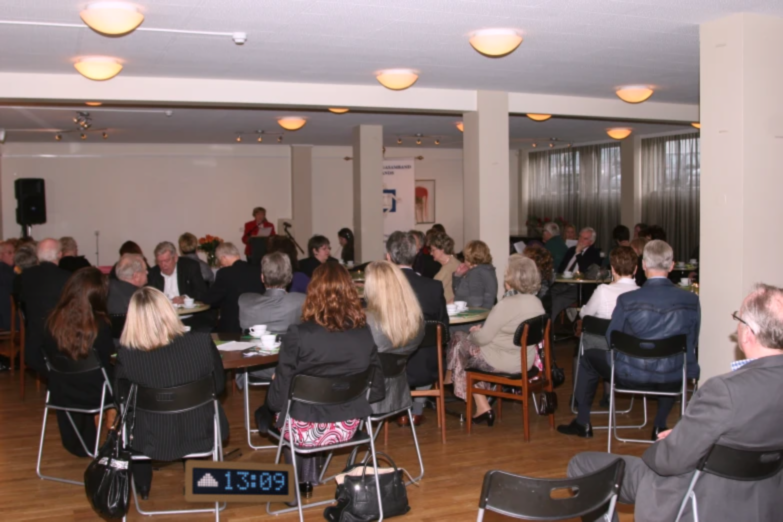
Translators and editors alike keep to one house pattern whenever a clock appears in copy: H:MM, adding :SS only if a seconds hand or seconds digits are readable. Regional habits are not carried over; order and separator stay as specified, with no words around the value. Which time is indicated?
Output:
13:09
